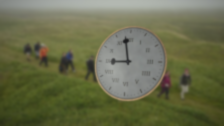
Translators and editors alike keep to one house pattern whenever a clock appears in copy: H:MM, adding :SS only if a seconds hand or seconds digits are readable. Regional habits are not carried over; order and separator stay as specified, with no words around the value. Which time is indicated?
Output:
8:58
